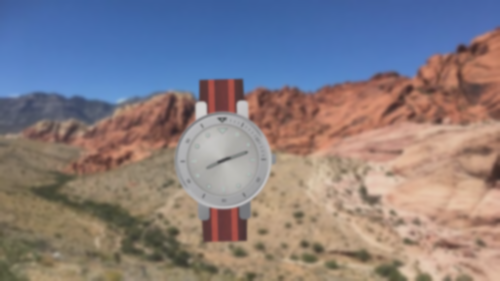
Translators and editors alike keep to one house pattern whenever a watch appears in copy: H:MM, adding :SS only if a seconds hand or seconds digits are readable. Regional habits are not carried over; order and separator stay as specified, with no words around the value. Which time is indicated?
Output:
8:12
